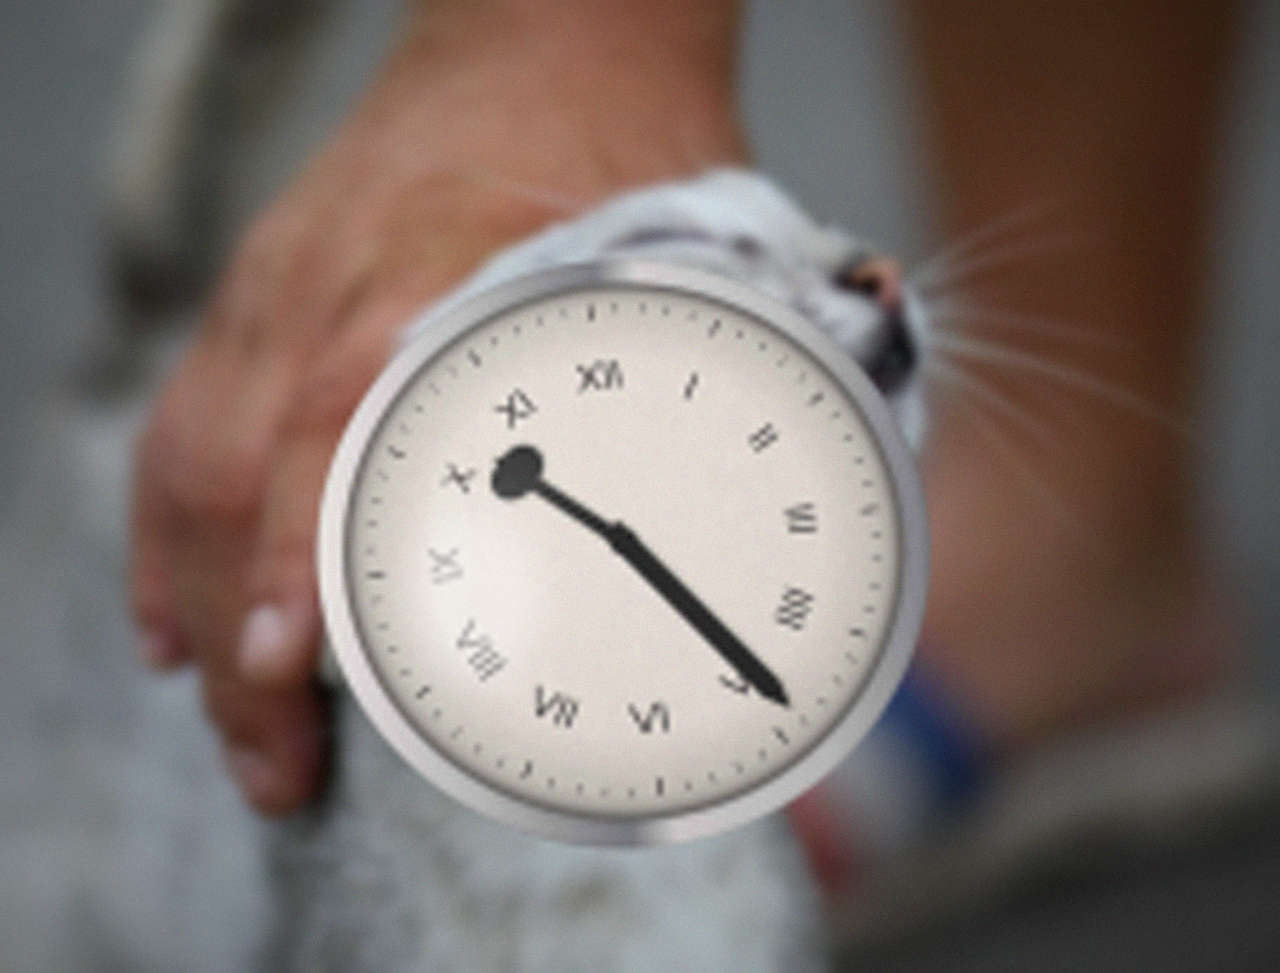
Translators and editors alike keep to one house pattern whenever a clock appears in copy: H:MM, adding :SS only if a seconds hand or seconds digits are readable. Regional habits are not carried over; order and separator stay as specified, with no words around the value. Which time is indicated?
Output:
10:24
